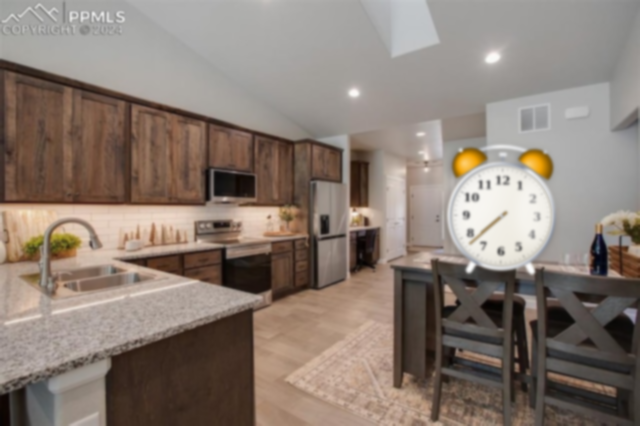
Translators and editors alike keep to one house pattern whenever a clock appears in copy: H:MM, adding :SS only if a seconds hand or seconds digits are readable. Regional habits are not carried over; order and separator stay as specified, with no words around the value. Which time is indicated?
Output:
7:38
